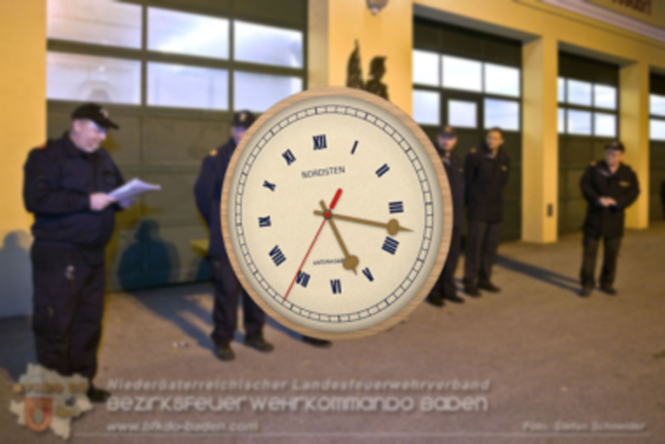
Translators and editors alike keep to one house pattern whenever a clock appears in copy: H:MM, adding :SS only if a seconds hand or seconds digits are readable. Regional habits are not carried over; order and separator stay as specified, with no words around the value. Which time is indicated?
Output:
5:17:36
